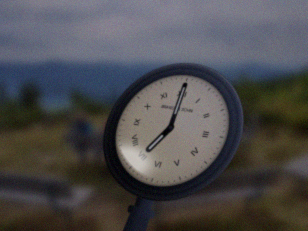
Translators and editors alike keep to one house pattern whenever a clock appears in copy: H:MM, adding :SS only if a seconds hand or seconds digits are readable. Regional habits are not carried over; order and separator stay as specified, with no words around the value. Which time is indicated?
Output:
7:00
